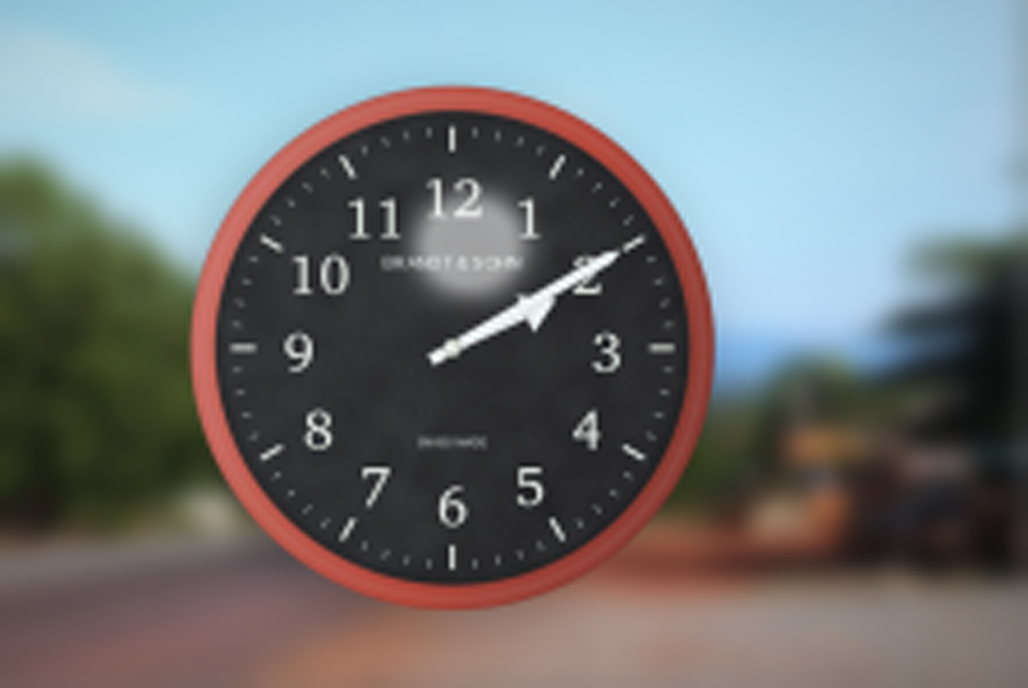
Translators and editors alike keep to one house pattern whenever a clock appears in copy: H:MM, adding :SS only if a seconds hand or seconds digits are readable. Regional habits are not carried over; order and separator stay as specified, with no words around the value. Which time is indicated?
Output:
2:10
